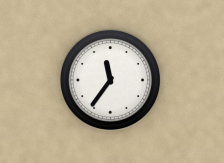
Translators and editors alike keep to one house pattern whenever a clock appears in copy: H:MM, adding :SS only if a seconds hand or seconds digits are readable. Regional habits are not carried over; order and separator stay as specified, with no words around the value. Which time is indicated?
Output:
11:36
